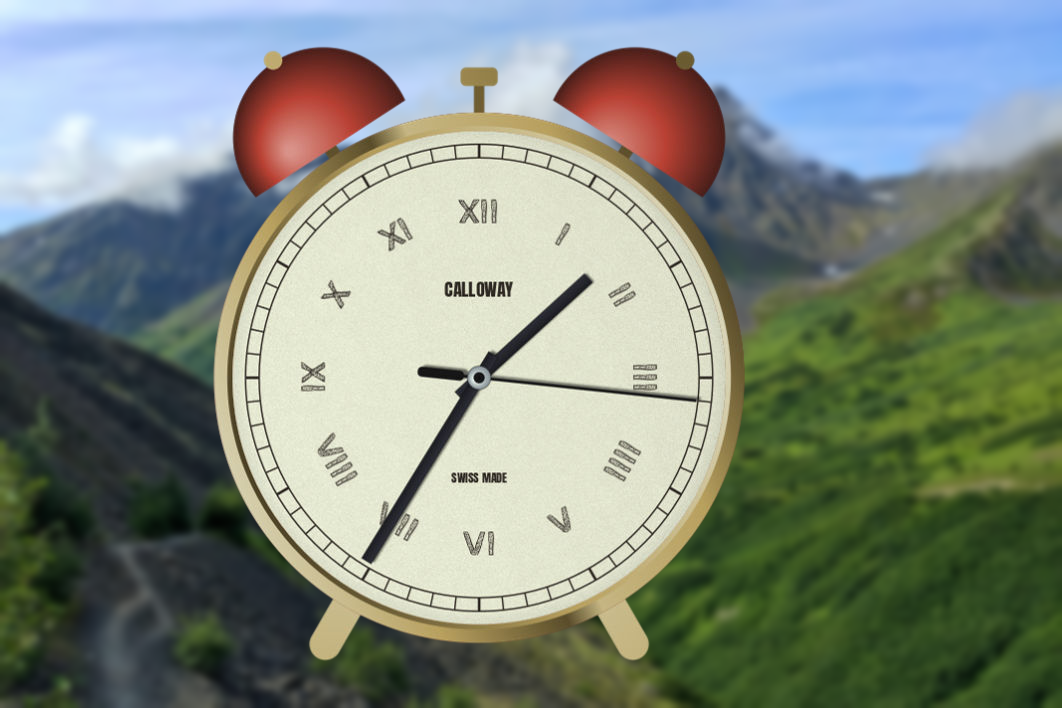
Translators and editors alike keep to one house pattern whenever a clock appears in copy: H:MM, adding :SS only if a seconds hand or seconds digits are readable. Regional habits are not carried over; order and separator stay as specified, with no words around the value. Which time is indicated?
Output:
1:35:16
